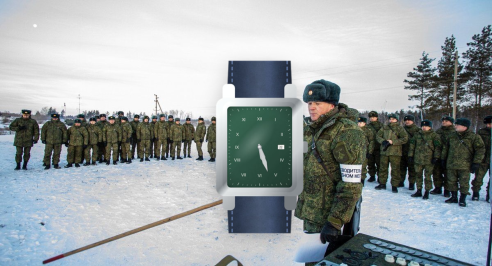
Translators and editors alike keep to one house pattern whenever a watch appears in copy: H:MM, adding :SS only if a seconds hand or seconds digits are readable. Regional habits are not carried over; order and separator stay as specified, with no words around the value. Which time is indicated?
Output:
5:27
